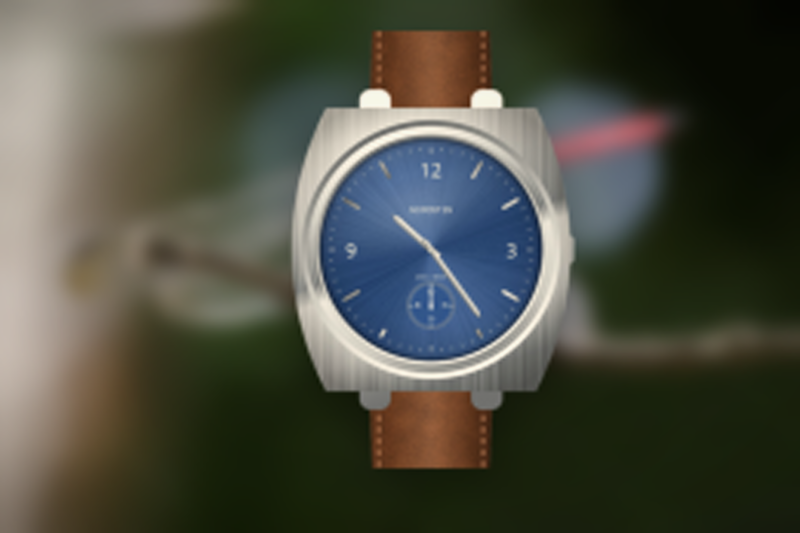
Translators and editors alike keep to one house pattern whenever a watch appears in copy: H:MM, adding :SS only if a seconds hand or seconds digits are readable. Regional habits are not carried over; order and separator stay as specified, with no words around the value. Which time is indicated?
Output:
10:24
